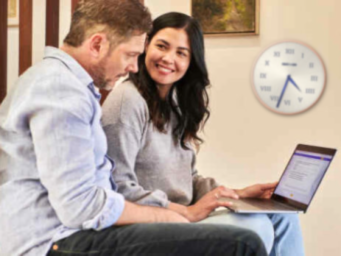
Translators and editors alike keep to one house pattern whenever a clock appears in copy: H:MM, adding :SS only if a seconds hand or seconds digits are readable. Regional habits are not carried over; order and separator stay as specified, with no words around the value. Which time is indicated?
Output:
4:33
